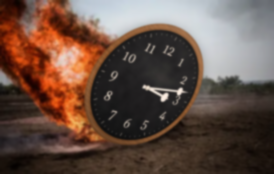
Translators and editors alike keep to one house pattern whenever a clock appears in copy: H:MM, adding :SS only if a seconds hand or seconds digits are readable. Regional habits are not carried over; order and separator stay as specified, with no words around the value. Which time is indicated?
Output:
3:13
